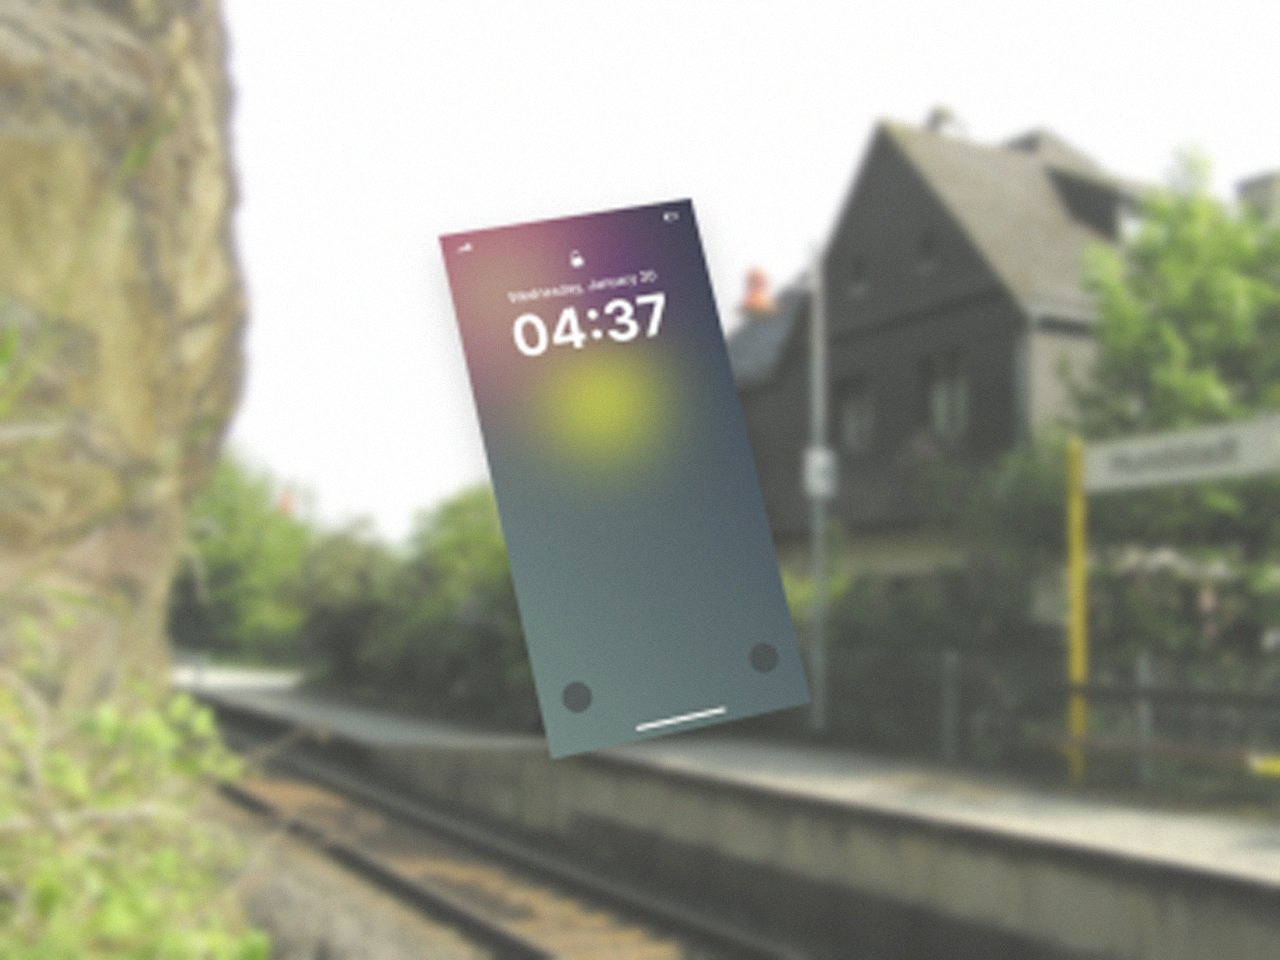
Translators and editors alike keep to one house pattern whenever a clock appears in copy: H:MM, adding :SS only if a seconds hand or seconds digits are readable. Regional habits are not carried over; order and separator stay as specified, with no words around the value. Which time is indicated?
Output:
4:37
